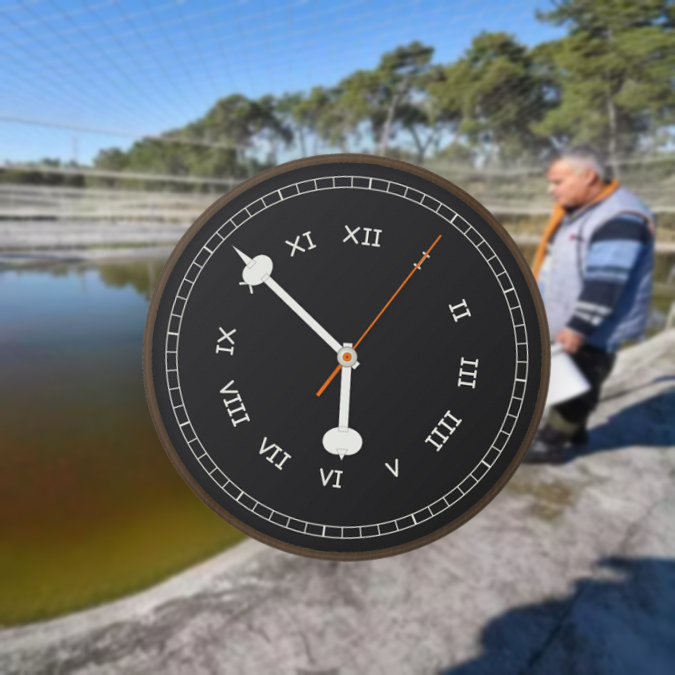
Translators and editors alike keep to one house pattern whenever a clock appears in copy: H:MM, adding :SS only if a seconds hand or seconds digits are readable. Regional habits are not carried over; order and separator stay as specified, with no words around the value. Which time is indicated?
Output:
5:51:05
